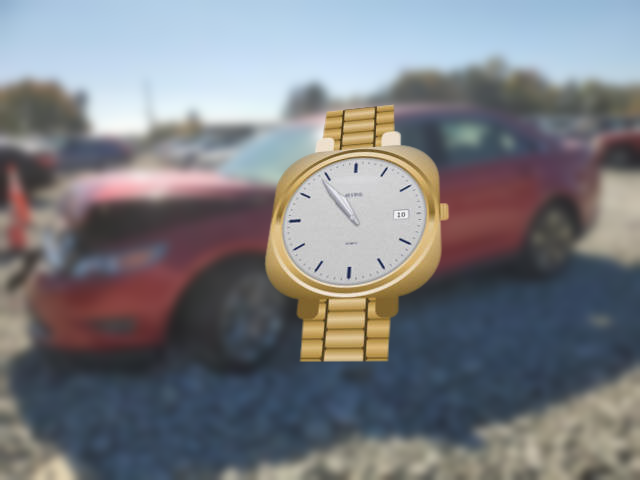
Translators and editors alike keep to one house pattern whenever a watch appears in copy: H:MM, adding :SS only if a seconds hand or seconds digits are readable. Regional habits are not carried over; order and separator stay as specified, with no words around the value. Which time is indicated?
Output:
10:54
